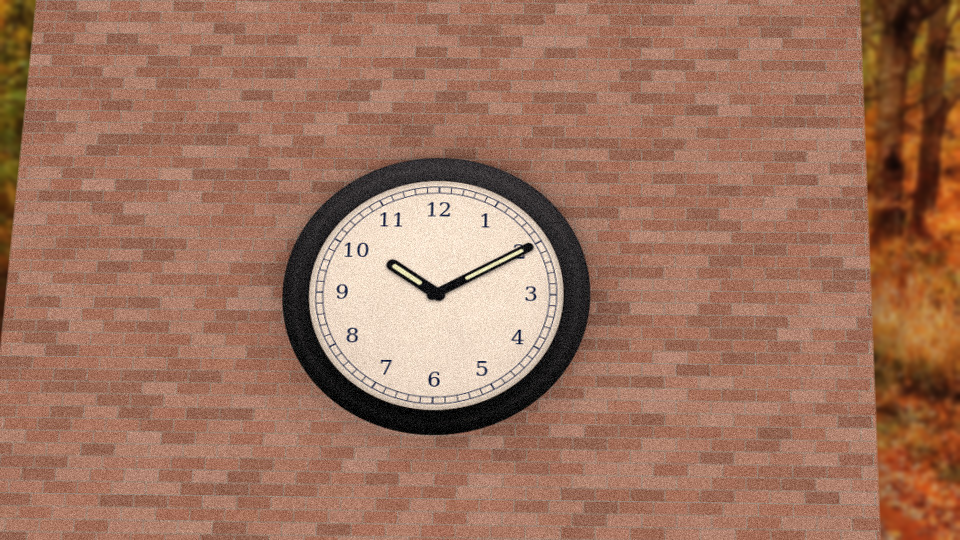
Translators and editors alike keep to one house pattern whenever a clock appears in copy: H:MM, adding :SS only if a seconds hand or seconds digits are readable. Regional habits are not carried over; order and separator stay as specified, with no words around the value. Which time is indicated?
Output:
10:10
